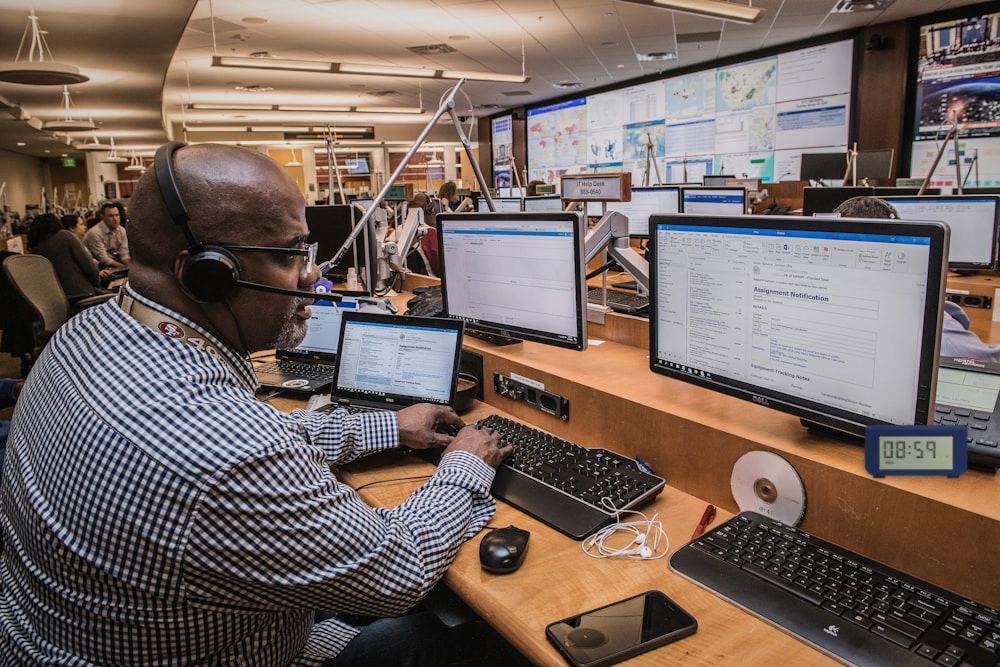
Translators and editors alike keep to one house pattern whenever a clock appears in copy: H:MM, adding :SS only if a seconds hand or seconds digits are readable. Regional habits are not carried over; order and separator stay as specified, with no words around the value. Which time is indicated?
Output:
8:59
